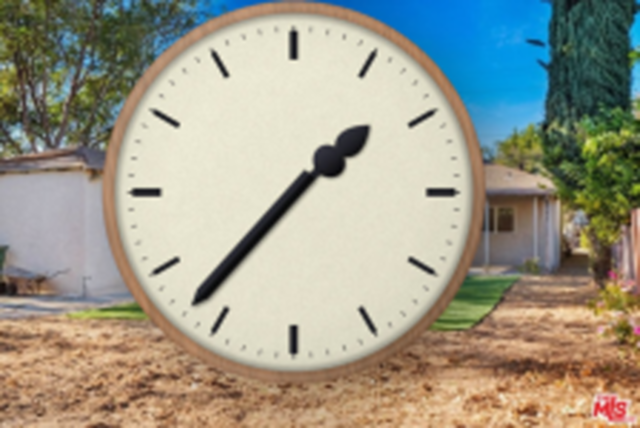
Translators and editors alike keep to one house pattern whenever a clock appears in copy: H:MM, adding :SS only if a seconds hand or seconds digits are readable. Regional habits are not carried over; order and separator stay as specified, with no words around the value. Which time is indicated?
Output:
1:37
